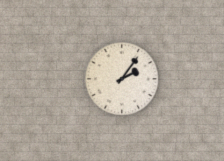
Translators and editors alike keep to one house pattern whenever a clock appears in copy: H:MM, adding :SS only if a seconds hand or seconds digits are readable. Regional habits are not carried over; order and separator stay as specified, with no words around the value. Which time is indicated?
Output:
2:06
